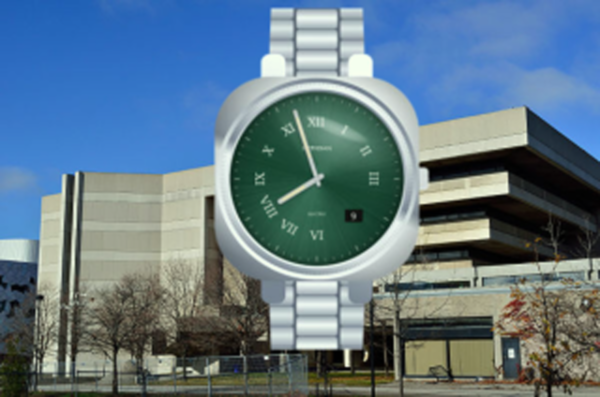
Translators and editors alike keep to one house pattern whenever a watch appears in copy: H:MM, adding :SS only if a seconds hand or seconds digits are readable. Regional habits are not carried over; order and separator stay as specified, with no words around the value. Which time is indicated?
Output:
7:57
